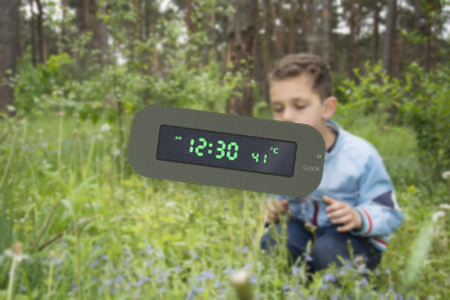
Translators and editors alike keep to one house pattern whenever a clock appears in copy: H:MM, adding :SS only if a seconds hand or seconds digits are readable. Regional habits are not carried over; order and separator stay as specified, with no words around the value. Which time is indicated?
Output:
12:30
